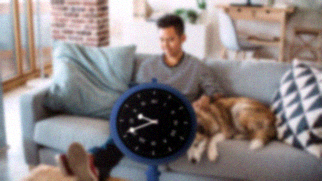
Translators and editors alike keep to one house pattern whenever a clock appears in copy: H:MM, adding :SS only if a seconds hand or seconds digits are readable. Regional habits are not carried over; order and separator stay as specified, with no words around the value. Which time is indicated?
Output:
9:41
